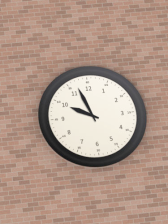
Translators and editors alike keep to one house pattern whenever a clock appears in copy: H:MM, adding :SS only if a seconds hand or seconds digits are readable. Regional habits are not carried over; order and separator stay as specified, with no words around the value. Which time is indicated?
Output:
9:57
